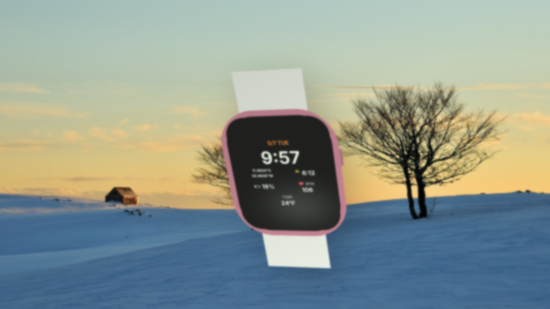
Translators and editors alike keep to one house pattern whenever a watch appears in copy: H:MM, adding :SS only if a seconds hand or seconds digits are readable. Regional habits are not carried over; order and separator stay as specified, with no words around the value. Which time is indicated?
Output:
9:57
